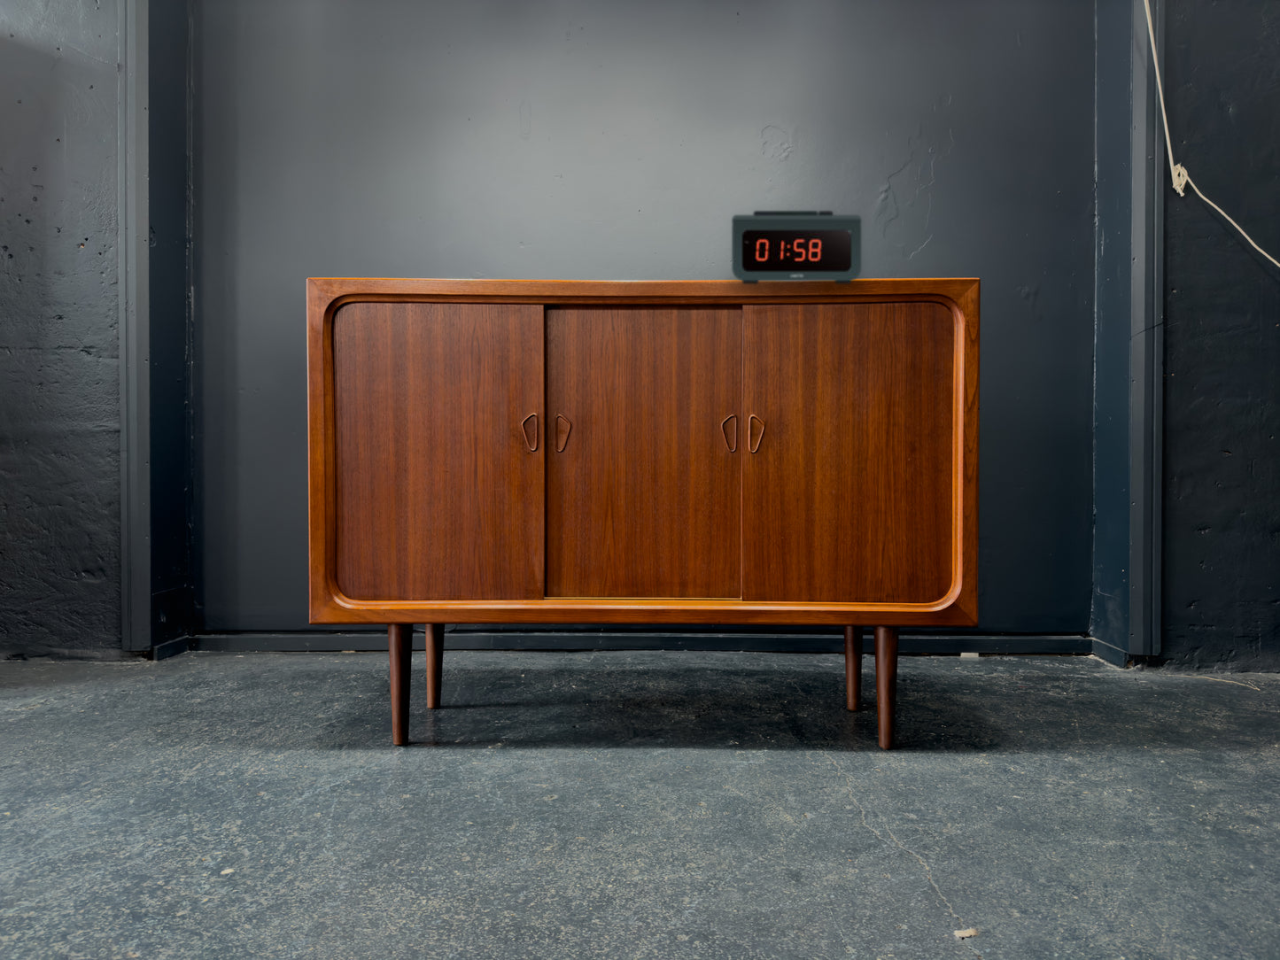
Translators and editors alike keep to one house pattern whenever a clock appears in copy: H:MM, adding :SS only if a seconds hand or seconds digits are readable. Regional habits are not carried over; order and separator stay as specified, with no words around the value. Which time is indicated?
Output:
1:58
